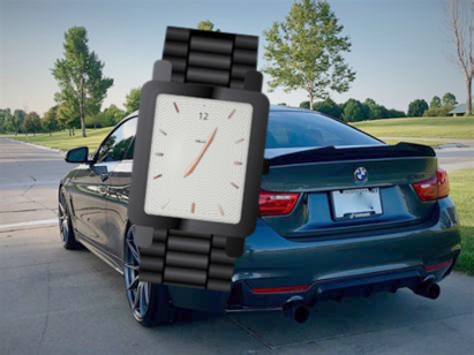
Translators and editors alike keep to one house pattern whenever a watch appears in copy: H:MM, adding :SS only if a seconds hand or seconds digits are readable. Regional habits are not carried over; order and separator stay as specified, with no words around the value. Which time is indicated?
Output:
7:04
